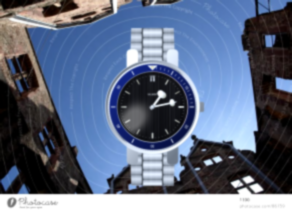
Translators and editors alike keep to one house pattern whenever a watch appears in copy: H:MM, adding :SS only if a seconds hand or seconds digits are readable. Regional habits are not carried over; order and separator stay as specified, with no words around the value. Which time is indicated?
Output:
1:13
